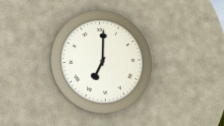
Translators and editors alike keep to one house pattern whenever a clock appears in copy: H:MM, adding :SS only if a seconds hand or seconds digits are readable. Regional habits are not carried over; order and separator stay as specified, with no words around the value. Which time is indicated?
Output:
7:01
